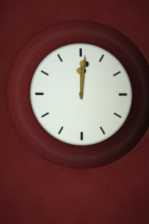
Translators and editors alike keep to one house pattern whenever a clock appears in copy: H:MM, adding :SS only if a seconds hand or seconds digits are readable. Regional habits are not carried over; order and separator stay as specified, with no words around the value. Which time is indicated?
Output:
12:01
